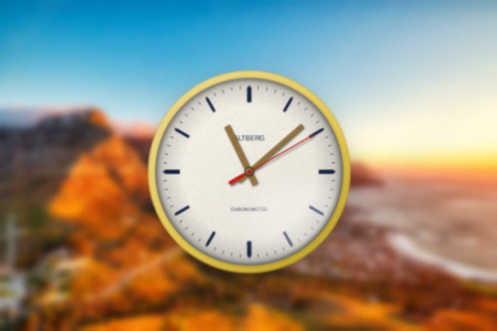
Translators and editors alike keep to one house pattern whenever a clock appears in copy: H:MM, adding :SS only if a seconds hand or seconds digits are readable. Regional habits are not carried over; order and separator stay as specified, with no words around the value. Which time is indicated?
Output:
11:08:10
